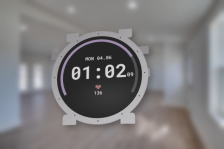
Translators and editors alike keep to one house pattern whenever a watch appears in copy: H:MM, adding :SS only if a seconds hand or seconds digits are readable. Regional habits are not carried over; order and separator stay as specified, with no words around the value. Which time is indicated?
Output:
1:02
